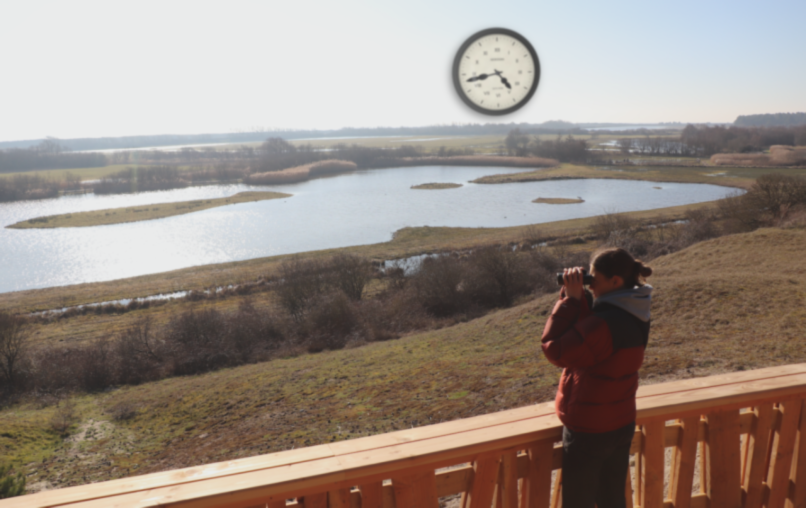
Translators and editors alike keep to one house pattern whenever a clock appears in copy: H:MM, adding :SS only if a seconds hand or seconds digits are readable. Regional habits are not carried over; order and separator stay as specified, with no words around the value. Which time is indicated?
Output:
4:43
